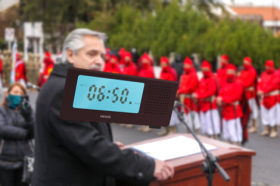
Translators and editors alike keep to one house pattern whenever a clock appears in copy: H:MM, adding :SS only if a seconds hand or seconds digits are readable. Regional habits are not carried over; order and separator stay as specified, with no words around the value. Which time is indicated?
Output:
6:50
